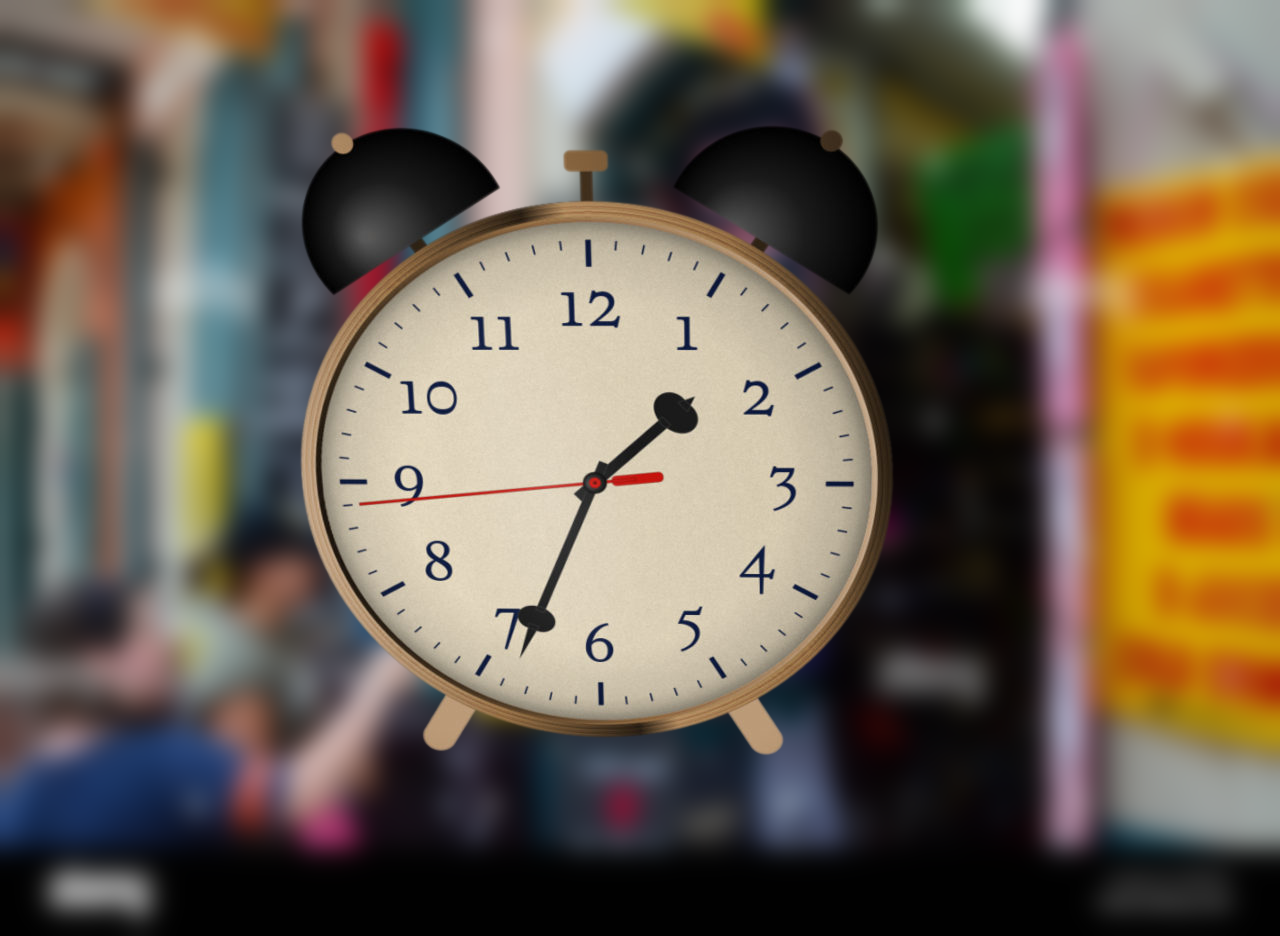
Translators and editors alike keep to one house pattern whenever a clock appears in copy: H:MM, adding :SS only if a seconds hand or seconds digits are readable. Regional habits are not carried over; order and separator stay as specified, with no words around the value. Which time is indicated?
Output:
1:33:44
